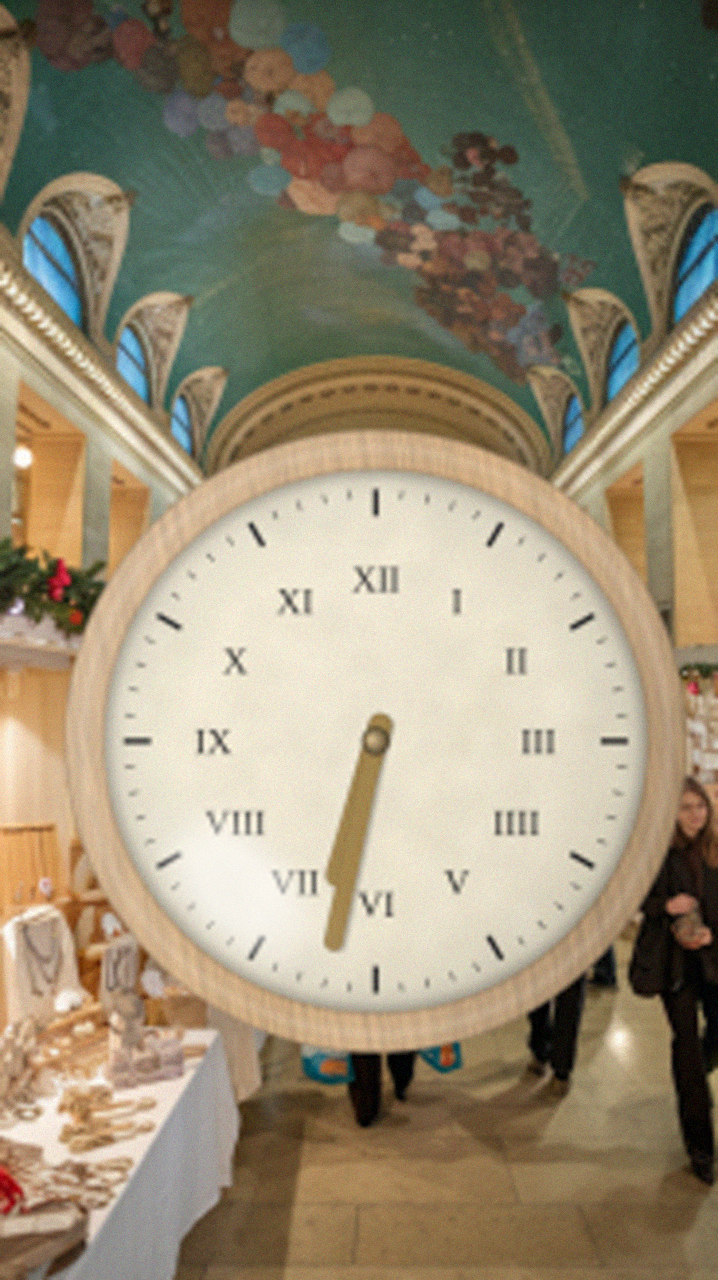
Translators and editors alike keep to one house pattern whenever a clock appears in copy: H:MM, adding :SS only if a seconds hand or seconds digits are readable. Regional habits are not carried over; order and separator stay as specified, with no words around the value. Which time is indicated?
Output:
6:32
